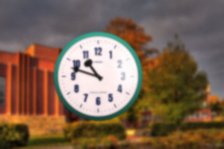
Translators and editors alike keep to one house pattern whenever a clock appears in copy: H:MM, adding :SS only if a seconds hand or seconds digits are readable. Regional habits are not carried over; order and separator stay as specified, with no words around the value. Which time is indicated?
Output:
10:48
